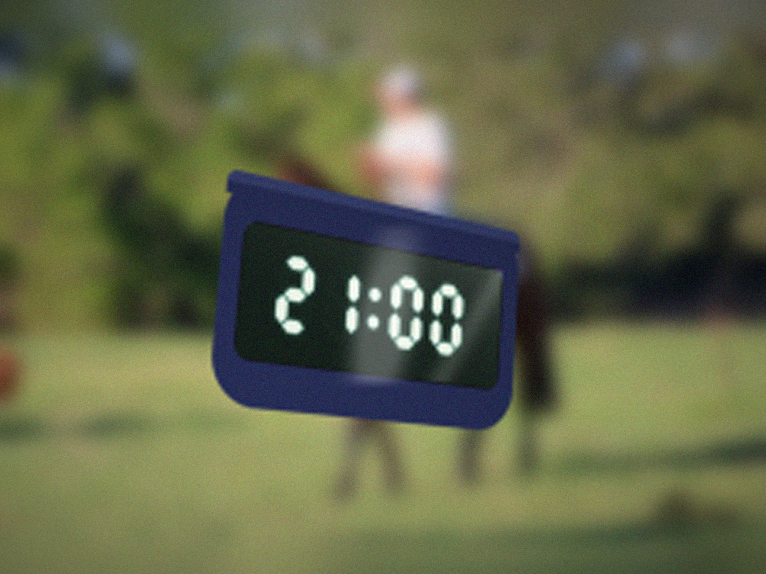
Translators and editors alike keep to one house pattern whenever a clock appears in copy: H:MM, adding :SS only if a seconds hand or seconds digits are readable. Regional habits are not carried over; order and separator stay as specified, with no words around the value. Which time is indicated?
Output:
21:00
